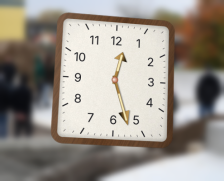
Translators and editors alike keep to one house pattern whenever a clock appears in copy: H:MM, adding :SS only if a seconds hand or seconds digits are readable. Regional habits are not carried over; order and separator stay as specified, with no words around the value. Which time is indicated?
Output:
12:27
